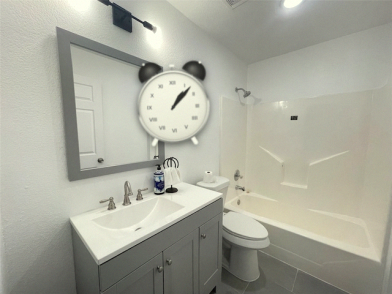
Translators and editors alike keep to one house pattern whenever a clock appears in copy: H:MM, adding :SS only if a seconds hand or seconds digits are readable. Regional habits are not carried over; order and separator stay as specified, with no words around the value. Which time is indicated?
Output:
1:07
